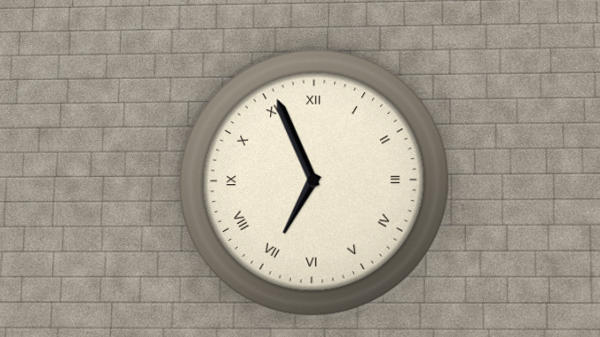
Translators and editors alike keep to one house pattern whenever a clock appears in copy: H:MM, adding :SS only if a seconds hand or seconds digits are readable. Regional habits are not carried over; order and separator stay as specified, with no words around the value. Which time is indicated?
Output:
6:56
